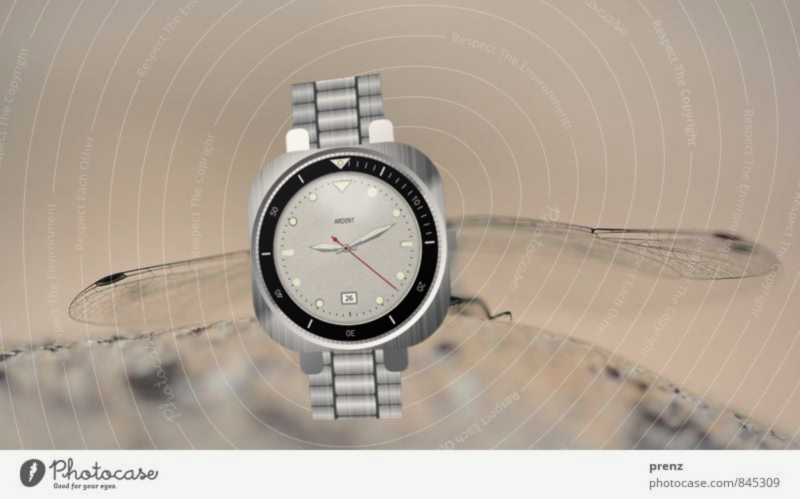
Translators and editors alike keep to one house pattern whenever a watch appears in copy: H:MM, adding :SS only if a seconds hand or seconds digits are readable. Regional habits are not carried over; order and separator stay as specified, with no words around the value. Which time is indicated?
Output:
9:11:22
